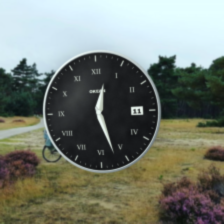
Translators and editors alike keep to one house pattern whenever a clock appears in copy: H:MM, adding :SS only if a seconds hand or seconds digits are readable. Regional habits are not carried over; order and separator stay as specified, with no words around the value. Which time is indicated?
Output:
12:27
